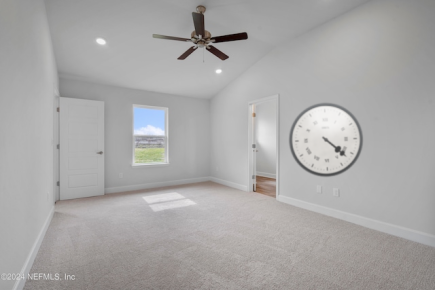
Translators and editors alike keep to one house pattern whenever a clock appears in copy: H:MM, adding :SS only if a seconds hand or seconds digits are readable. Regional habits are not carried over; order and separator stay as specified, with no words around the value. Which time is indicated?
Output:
4:22
